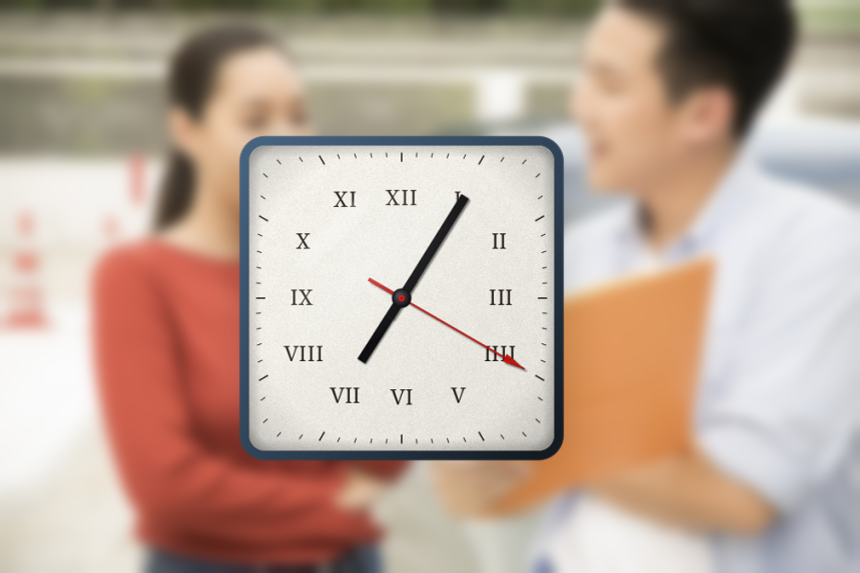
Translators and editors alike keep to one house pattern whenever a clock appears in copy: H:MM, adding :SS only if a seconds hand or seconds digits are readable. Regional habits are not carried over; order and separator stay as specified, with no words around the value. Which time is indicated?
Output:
7:05:20
